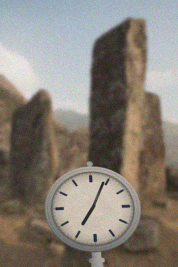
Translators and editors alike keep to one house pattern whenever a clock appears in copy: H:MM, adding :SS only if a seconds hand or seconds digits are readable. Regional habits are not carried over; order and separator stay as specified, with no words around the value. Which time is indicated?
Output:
7:04
